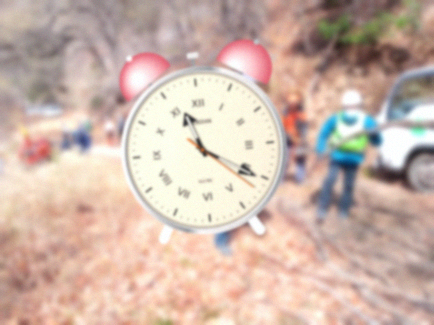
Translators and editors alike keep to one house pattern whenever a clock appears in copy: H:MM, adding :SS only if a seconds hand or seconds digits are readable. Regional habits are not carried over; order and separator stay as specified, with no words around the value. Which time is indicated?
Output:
11:20:22
